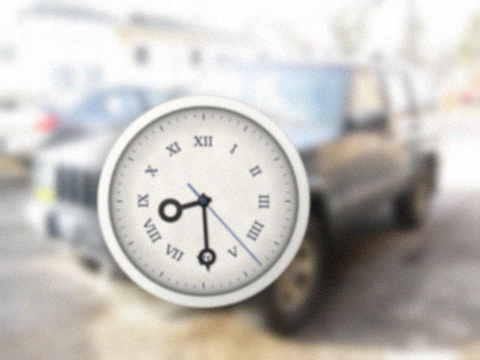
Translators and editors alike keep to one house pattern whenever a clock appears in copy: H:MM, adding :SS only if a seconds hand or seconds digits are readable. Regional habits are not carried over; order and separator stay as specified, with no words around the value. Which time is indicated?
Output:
8:29:23
